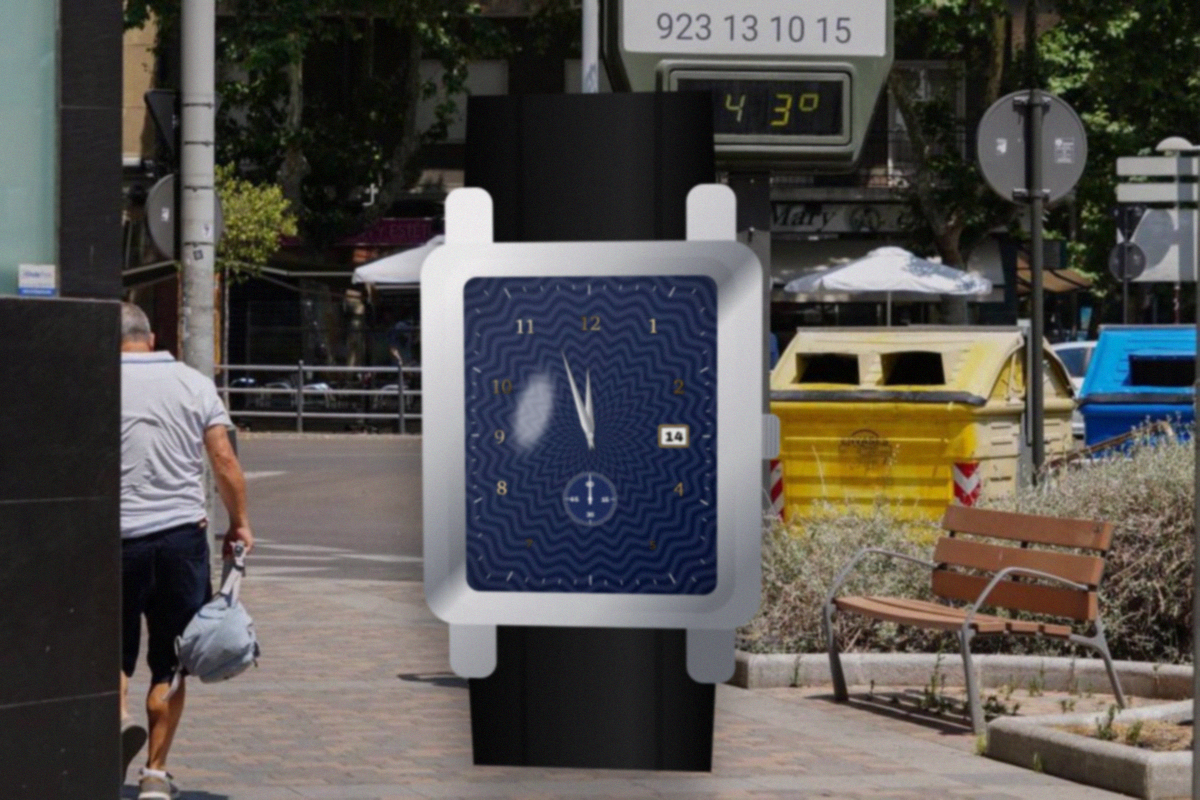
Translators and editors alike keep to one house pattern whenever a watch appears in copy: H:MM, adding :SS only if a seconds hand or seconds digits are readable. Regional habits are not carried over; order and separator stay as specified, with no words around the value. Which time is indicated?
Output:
11:57
